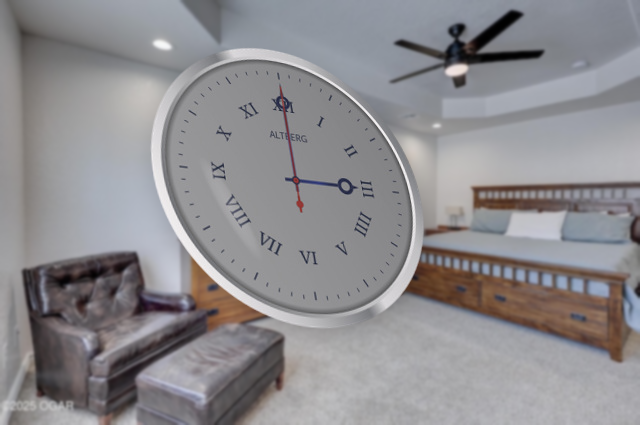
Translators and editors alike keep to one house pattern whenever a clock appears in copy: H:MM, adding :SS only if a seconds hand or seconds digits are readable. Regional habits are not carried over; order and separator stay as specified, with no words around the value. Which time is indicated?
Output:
3:00:00
